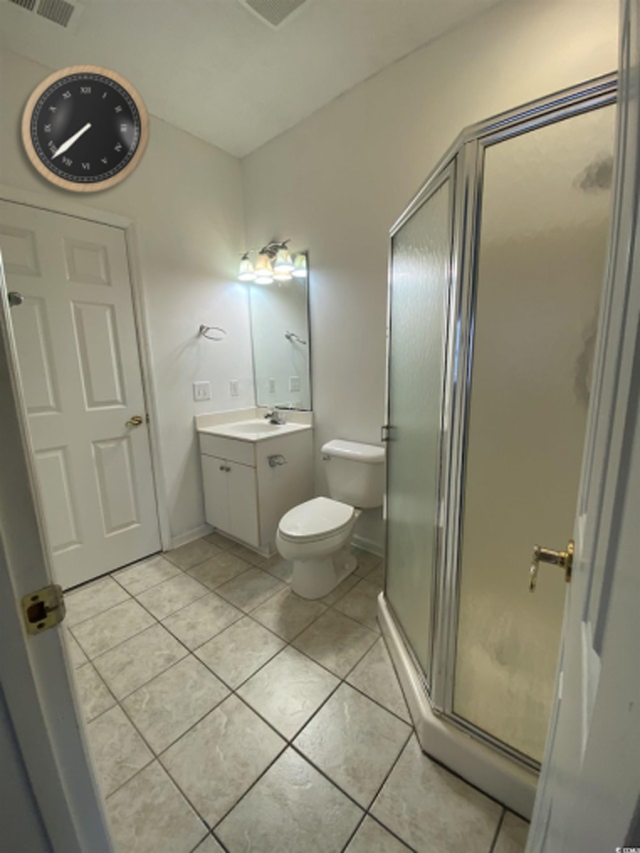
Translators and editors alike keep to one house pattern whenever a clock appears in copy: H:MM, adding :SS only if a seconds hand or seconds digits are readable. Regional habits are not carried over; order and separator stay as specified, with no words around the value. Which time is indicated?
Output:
7:38
